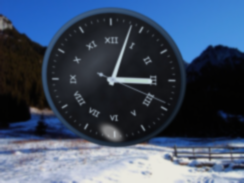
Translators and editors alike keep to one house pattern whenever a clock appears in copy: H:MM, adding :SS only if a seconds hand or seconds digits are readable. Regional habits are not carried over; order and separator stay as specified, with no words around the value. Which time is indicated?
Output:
3:03:19
